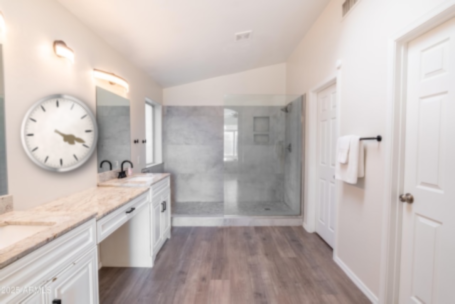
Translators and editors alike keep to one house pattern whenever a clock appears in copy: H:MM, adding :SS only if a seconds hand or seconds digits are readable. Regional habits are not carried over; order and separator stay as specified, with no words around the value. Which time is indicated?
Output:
4:19
